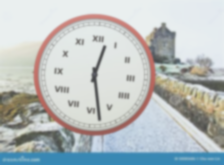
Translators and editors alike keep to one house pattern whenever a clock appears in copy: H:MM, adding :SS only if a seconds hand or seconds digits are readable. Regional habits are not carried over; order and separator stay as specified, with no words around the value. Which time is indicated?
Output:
12:28
